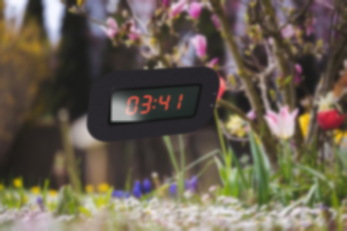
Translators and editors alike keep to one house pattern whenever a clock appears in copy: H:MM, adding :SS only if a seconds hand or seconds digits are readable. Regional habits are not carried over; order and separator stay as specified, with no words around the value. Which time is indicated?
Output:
3:41
